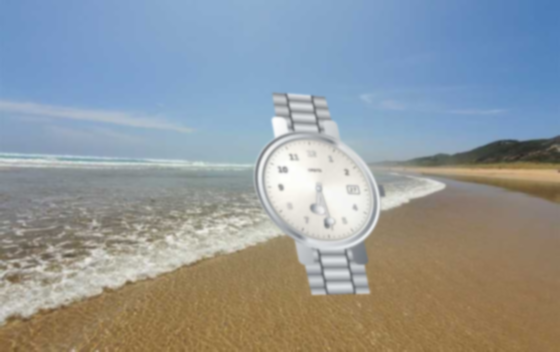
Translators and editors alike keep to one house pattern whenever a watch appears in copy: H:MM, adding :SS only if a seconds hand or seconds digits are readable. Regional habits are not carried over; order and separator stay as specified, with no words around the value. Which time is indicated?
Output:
6:29
